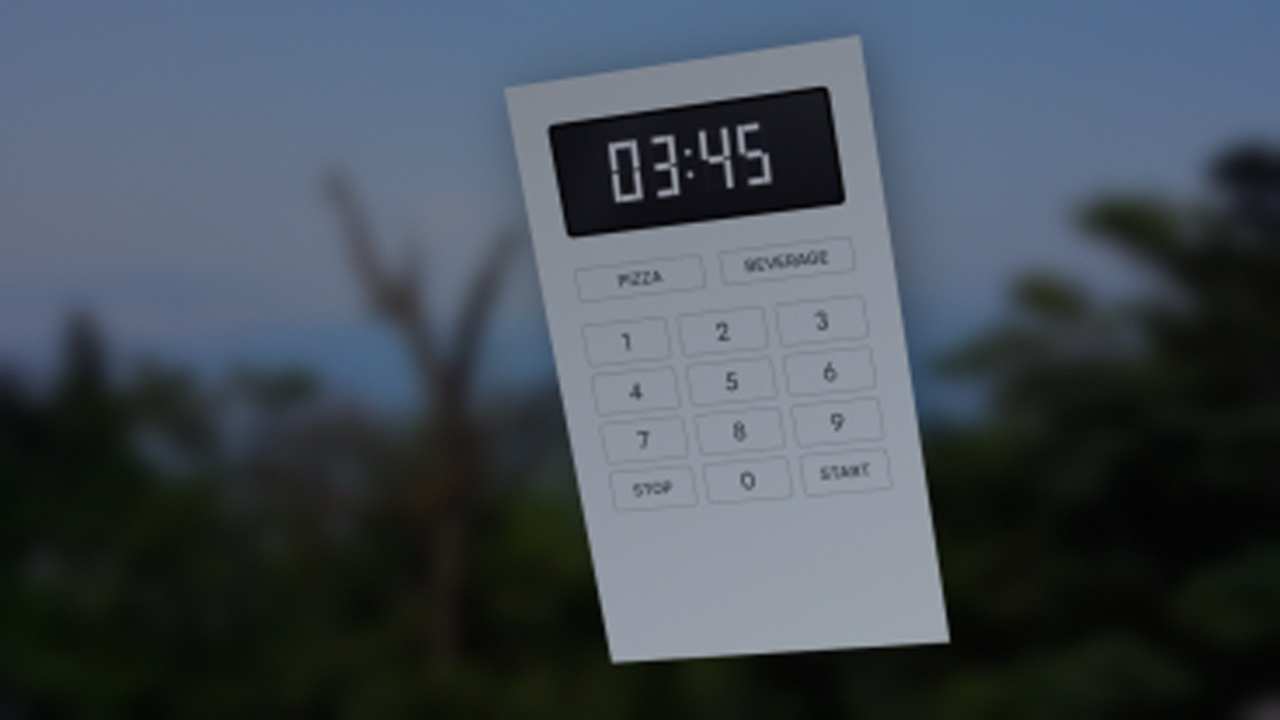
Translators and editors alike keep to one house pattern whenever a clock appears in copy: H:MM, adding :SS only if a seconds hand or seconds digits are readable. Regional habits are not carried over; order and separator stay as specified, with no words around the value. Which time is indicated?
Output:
3:45
